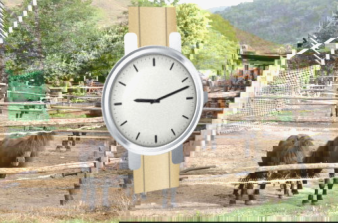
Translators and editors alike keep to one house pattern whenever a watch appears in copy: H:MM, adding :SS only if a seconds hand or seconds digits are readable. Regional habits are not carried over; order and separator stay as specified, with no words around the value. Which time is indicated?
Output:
9:12
